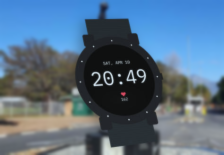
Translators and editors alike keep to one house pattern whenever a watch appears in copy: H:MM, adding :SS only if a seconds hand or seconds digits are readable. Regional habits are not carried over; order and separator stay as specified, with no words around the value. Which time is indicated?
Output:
20:49
